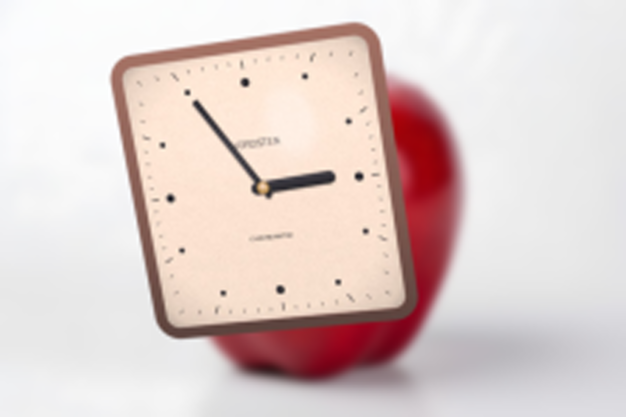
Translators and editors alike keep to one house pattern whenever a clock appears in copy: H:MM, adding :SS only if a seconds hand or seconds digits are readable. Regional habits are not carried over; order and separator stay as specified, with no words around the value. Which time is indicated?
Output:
2:55
